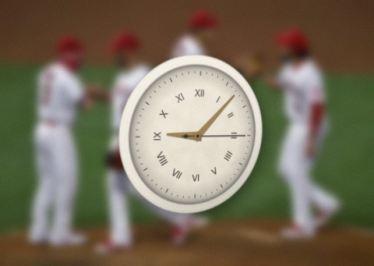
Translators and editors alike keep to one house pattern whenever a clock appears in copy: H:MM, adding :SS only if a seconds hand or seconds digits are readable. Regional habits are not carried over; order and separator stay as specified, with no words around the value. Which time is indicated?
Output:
9:07:15
